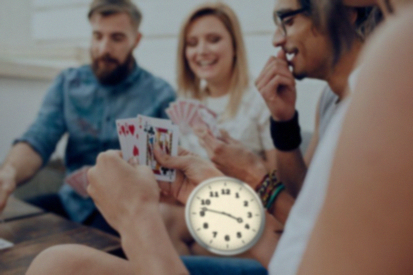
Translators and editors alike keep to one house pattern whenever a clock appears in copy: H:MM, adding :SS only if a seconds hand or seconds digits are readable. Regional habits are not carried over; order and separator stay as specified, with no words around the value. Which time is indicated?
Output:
3:47
